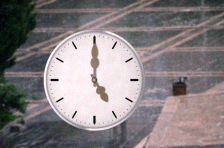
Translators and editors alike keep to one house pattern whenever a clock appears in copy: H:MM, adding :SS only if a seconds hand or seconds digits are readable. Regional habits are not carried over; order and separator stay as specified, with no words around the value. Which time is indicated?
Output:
5:00
